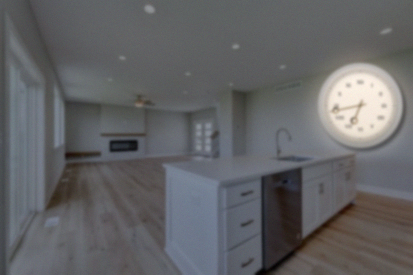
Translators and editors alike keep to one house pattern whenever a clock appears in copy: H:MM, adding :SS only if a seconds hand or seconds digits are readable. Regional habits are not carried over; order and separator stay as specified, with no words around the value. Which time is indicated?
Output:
6:43
